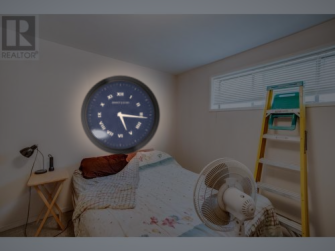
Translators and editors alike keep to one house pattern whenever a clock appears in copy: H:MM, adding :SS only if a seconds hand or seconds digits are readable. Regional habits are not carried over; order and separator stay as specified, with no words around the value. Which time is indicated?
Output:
5:16
